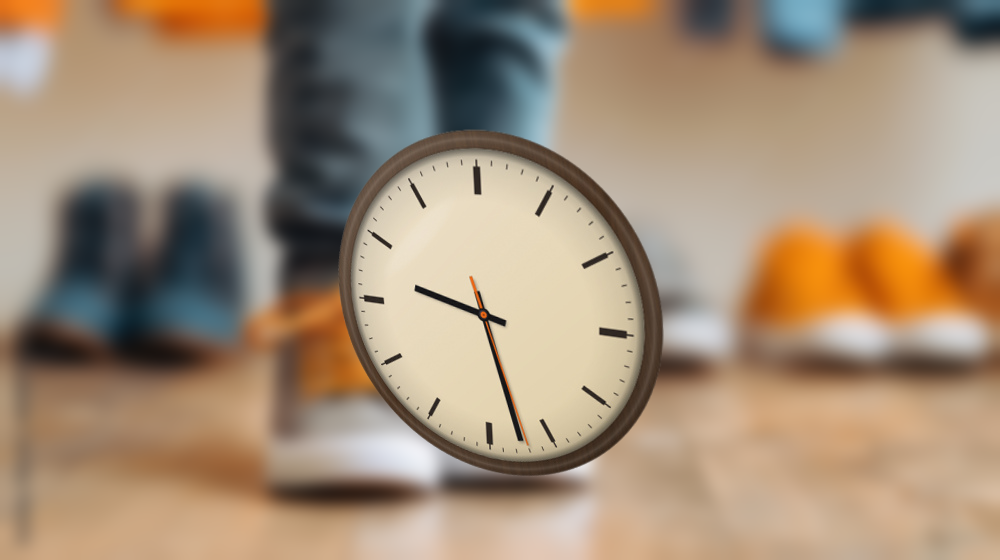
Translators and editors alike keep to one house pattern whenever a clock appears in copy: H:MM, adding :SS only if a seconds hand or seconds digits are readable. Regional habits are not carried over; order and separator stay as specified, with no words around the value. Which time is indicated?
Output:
9:27:27
